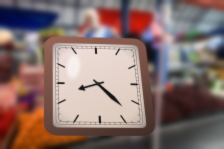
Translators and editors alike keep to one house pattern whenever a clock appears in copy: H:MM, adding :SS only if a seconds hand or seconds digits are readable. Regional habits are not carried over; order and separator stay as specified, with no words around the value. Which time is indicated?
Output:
8:23
